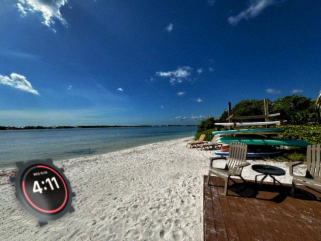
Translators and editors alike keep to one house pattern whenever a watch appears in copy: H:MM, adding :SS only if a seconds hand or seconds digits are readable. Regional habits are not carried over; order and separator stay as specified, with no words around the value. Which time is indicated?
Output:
4:11
